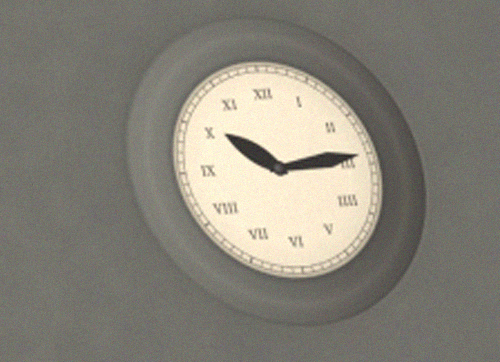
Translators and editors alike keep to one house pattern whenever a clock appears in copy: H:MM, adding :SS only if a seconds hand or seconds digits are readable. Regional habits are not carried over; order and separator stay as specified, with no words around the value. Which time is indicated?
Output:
10:14
